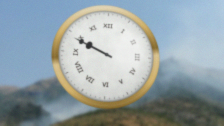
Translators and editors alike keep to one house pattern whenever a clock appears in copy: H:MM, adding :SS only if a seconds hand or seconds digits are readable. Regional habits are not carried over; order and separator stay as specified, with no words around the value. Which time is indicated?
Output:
9:49
